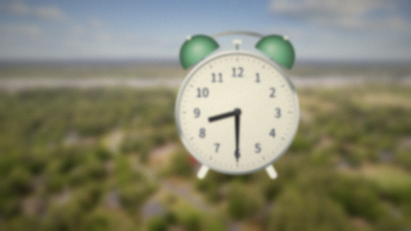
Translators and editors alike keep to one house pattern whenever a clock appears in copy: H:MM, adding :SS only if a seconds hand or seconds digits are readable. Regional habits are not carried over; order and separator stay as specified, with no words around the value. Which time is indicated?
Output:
8:30
